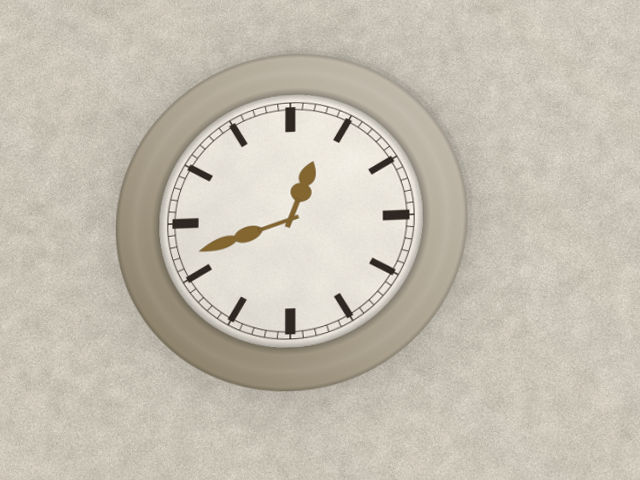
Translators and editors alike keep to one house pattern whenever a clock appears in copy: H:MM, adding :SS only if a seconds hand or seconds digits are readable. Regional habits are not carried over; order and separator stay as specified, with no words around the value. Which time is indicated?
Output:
12:42
